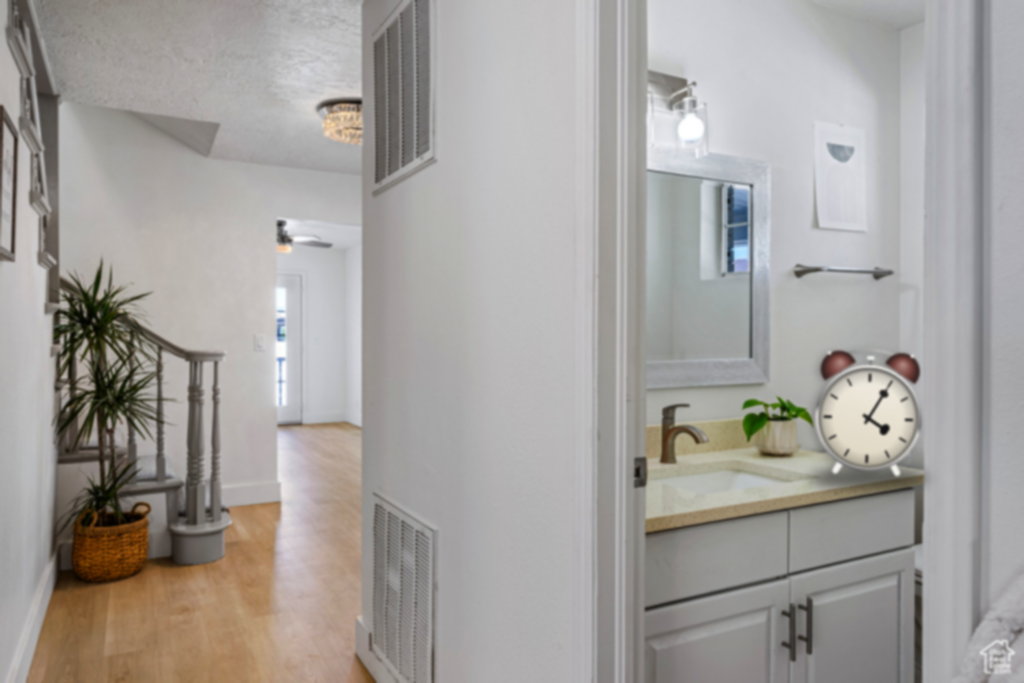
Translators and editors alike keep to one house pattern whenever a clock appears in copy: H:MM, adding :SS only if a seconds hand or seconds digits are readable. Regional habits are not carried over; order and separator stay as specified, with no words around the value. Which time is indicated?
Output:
4:05
